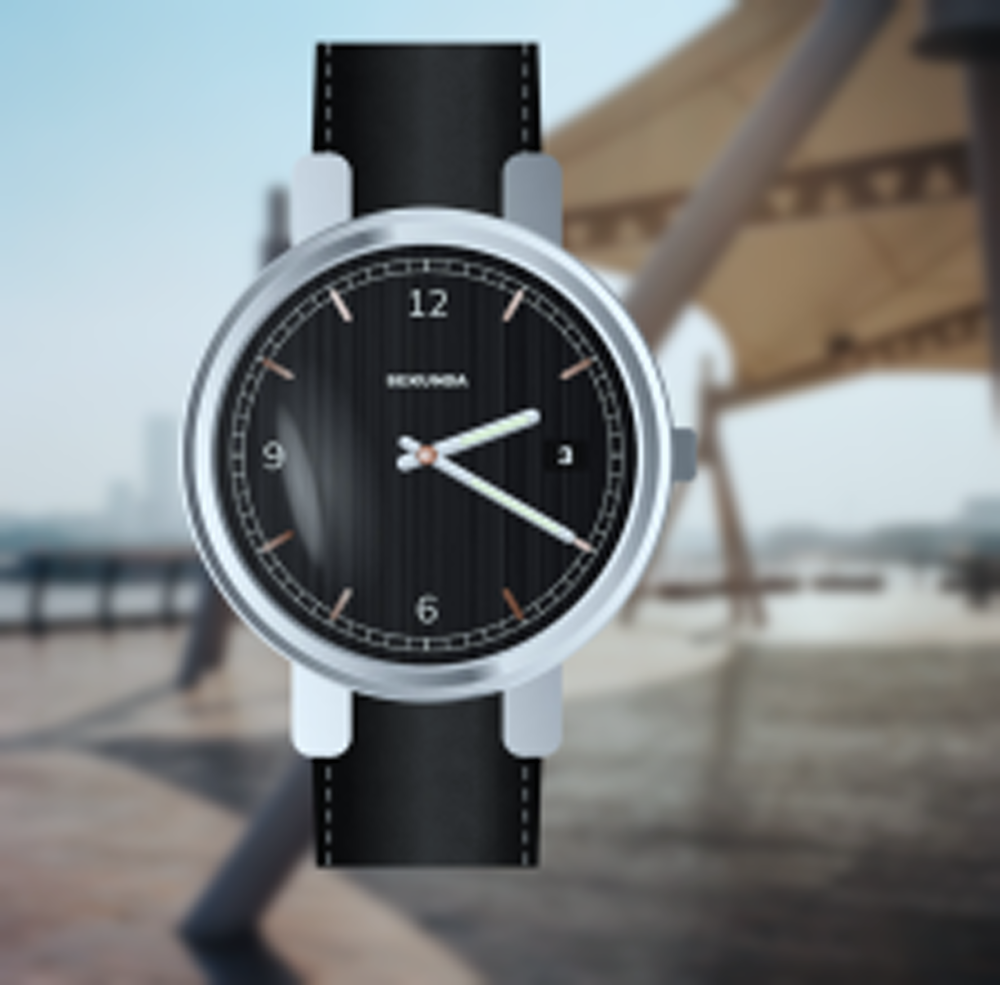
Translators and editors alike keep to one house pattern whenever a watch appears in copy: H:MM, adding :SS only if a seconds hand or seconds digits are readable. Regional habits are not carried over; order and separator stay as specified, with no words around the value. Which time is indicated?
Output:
2:20
